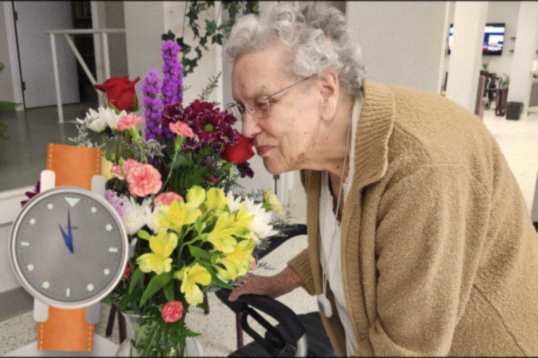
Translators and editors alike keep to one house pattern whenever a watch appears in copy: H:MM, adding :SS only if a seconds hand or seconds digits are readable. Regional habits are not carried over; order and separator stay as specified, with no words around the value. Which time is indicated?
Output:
10:59
